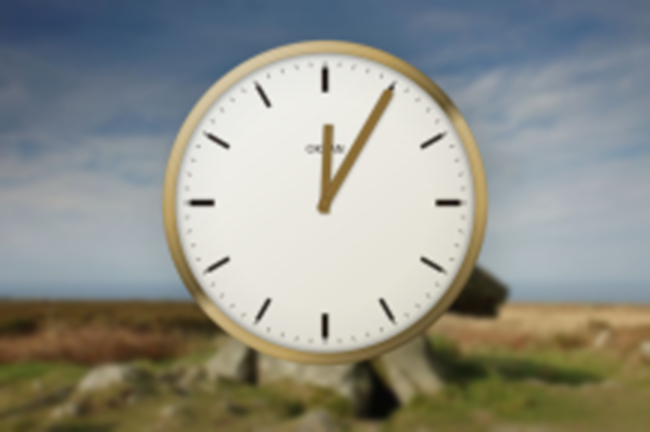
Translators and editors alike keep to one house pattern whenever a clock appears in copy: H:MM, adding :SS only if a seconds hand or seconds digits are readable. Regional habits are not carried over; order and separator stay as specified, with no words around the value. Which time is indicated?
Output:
12:05
